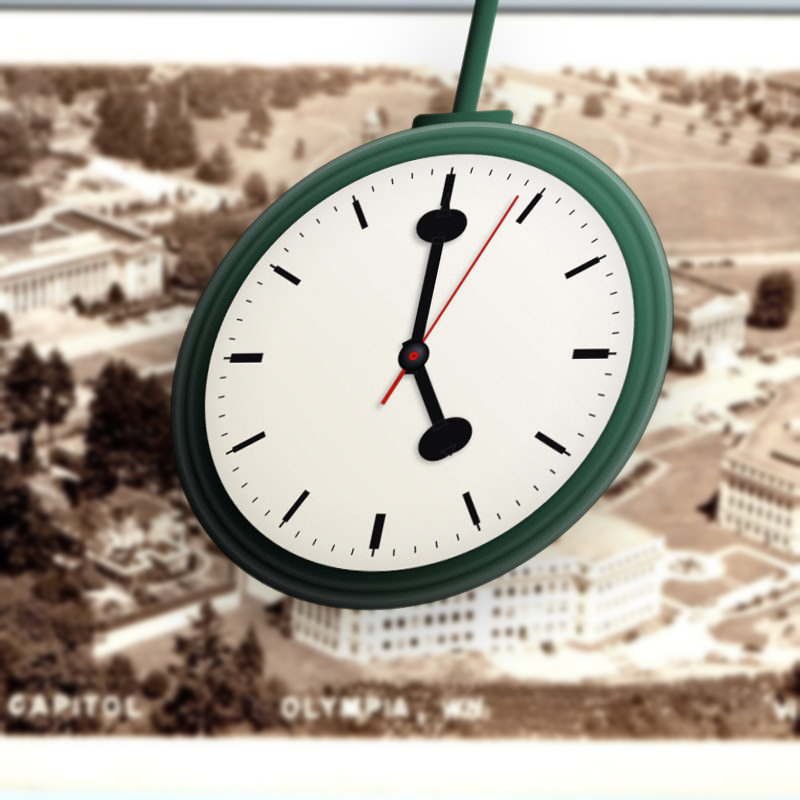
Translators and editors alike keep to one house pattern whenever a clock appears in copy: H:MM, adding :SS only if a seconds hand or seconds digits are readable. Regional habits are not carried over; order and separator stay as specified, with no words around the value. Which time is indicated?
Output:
5:00:04
